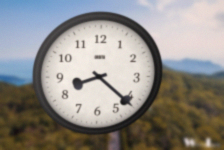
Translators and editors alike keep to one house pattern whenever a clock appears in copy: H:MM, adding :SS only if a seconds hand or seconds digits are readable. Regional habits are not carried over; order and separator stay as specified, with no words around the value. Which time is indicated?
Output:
8:22
